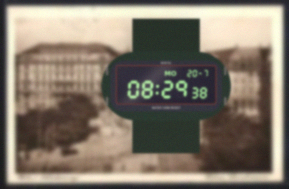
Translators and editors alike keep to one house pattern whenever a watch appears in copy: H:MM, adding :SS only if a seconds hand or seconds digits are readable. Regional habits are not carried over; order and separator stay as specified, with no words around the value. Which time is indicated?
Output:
8:29:38
